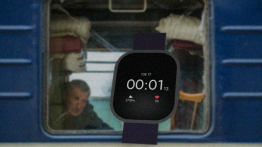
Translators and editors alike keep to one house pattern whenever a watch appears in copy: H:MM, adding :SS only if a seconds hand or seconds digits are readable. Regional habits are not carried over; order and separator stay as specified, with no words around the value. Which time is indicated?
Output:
0:01
